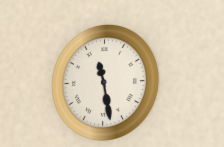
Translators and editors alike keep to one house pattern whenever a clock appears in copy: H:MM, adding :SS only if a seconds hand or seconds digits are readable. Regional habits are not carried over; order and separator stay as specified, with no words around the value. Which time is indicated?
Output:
11:28
